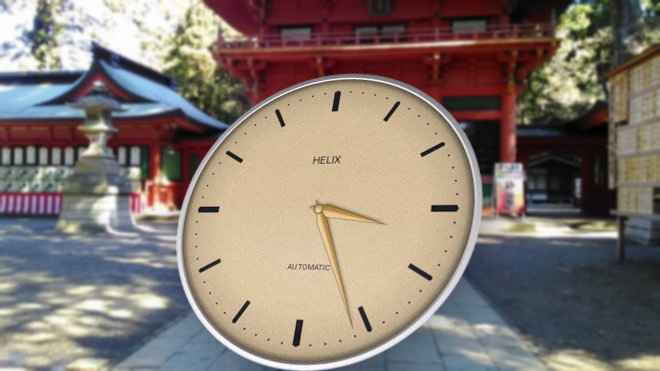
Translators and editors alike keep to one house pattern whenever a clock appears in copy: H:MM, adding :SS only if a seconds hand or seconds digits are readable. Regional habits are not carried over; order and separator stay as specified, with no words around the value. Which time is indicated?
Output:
3:26
